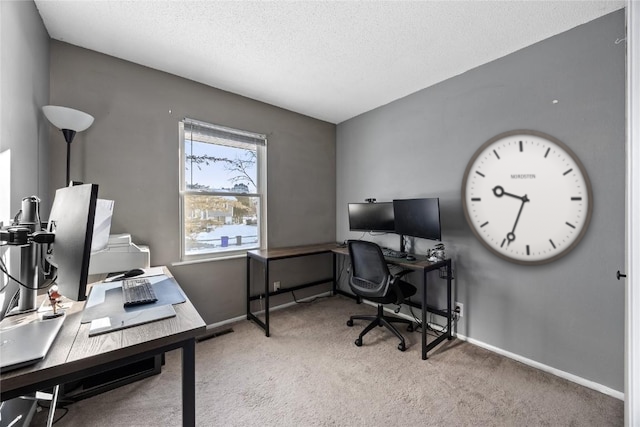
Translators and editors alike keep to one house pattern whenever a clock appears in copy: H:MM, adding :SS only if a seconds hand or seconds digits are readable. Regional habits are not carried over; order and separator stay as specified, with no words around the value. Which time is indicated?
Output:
9:34
